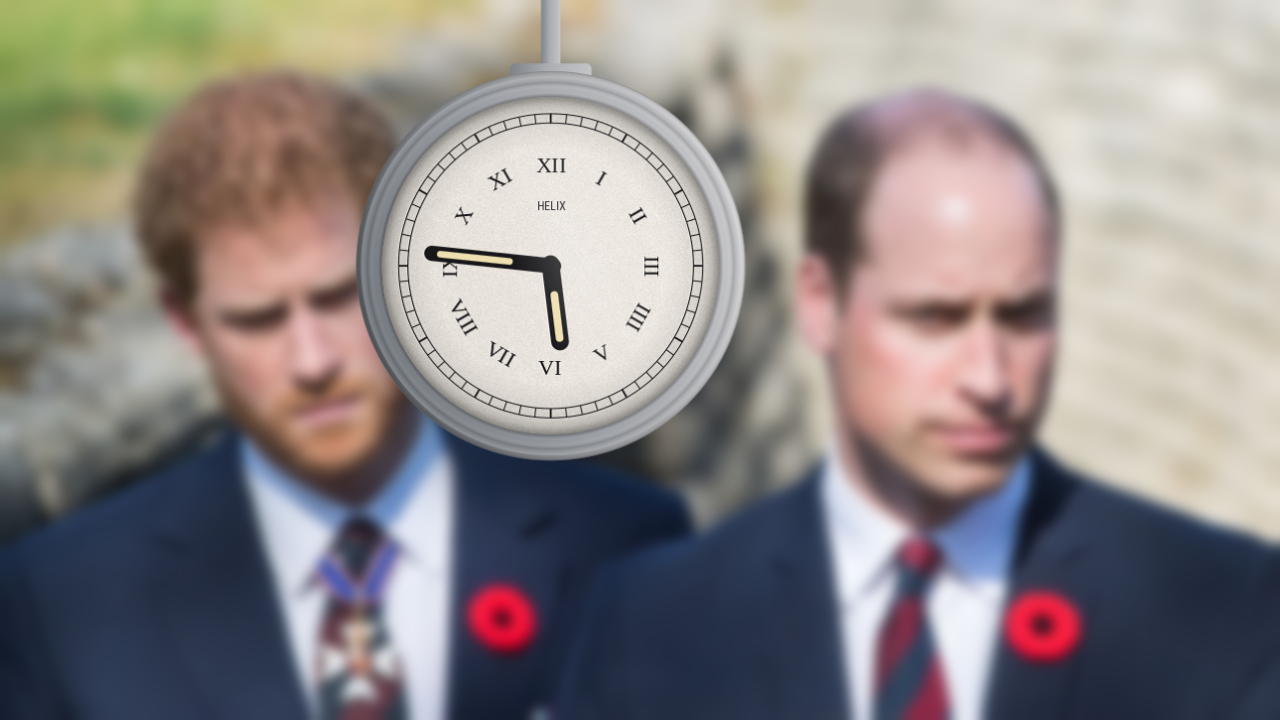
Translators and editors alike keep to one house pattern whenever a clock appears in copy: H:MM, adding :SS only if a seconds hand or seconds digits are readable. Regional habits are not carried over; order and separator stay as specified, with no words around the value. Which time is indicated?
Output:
5:46
